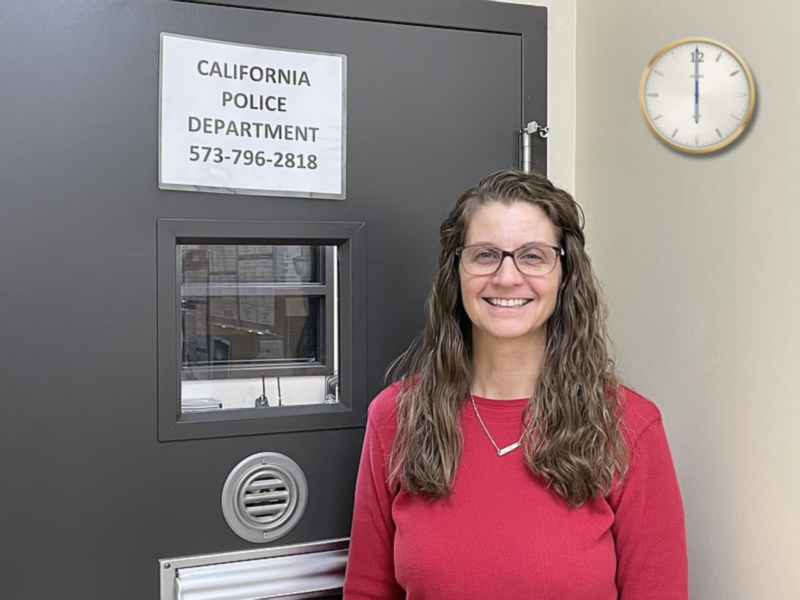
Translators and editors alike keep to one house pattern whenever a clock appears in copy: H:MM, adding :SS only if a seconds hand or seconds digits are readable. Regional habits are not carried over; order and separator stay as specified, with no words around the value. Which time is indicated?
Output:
6:00
